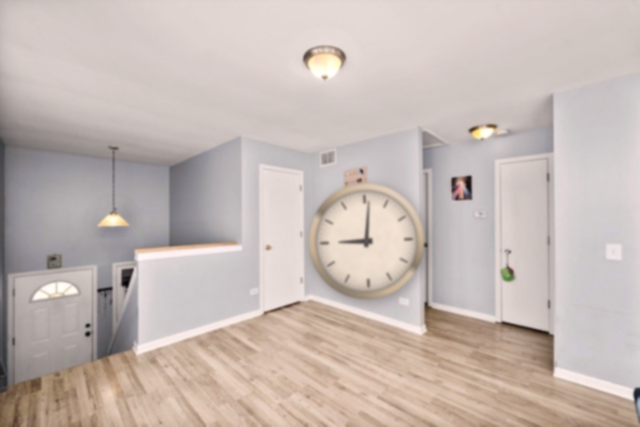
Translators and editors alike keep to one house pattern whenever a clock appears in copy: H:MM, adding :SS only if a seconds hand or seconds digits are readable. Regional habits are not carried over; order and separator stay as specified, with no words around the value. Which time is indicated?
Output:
9:01
